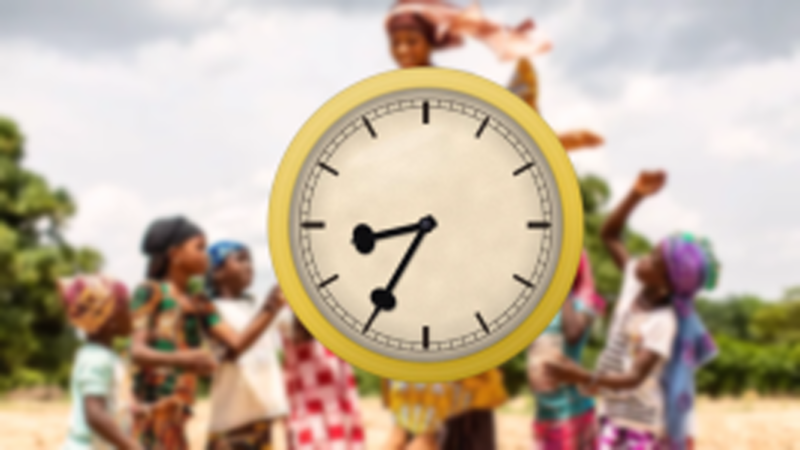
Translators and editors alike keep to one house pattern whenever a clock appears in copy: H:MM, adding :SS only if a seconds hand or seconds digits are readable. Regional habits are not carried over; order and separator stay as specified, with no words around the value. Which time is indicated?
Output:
8:35
